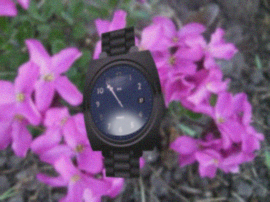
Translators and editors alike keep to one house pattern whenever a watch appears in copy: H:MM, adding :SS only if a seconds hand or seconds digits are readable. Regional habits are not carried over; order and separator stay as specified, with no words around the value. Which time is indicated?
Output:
10:54
